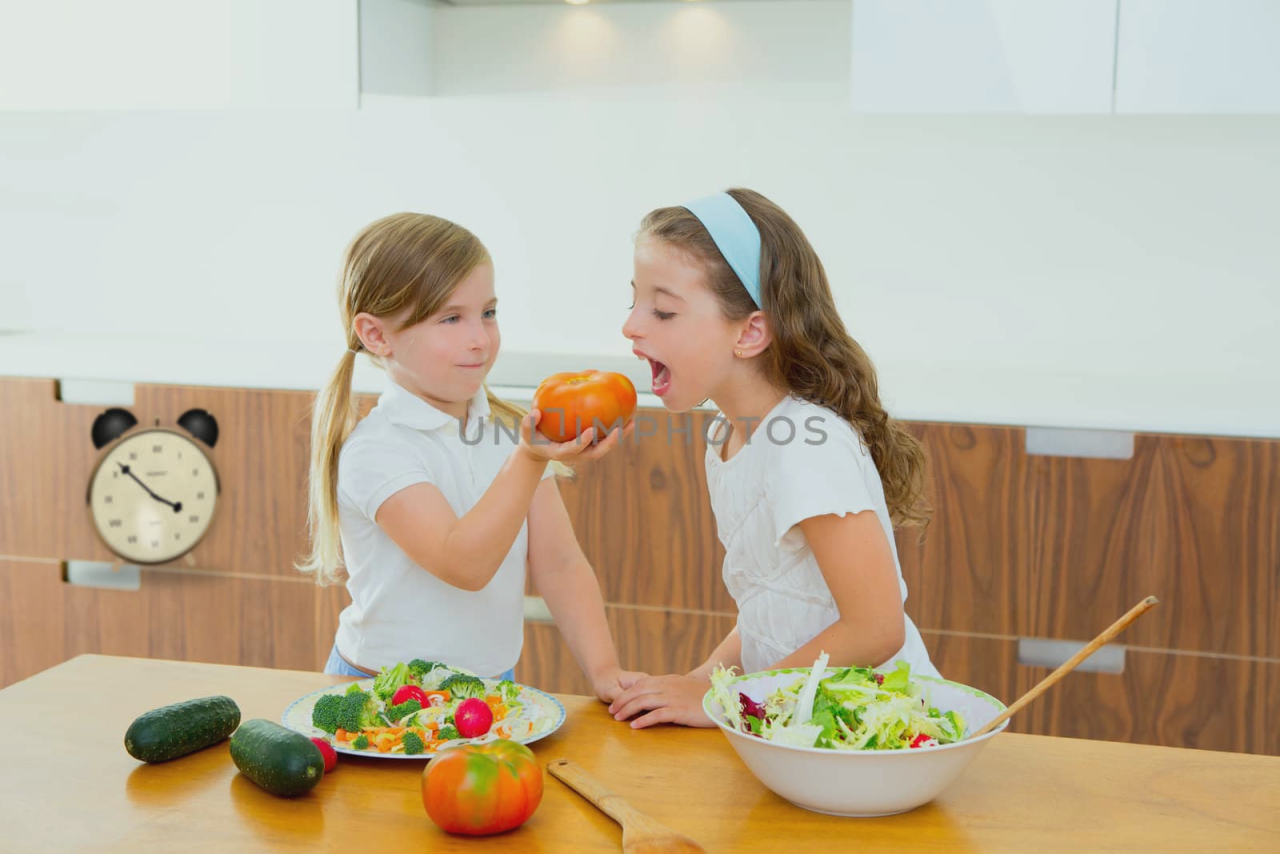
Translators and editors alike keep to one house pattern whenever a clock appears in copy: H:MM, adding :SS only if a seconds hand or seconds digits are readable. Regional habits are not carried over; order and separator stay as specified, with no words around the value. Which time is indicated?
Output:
3:52
